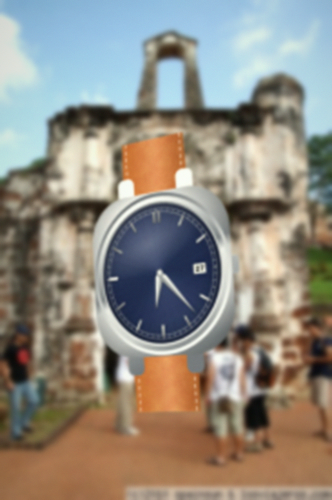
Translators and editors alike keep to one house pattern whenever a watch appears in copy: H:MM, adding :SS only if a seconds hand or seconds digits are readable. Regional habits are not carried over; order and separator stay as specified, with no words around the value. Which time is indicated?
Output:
6:23
